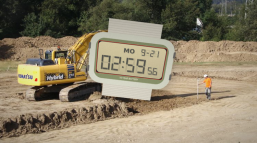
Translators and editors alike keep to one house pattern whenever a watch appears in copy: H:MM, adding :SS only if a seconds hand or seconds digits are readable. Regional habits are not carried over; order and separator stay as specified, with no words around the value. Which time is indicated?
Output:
2:59:56
